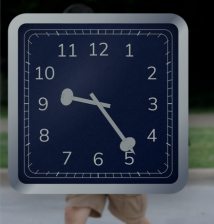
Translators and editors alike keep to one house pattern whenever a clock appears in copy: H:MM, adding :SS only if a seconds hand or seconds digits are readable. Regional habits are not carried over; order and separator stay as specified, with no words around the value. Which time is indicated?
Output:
9:24
